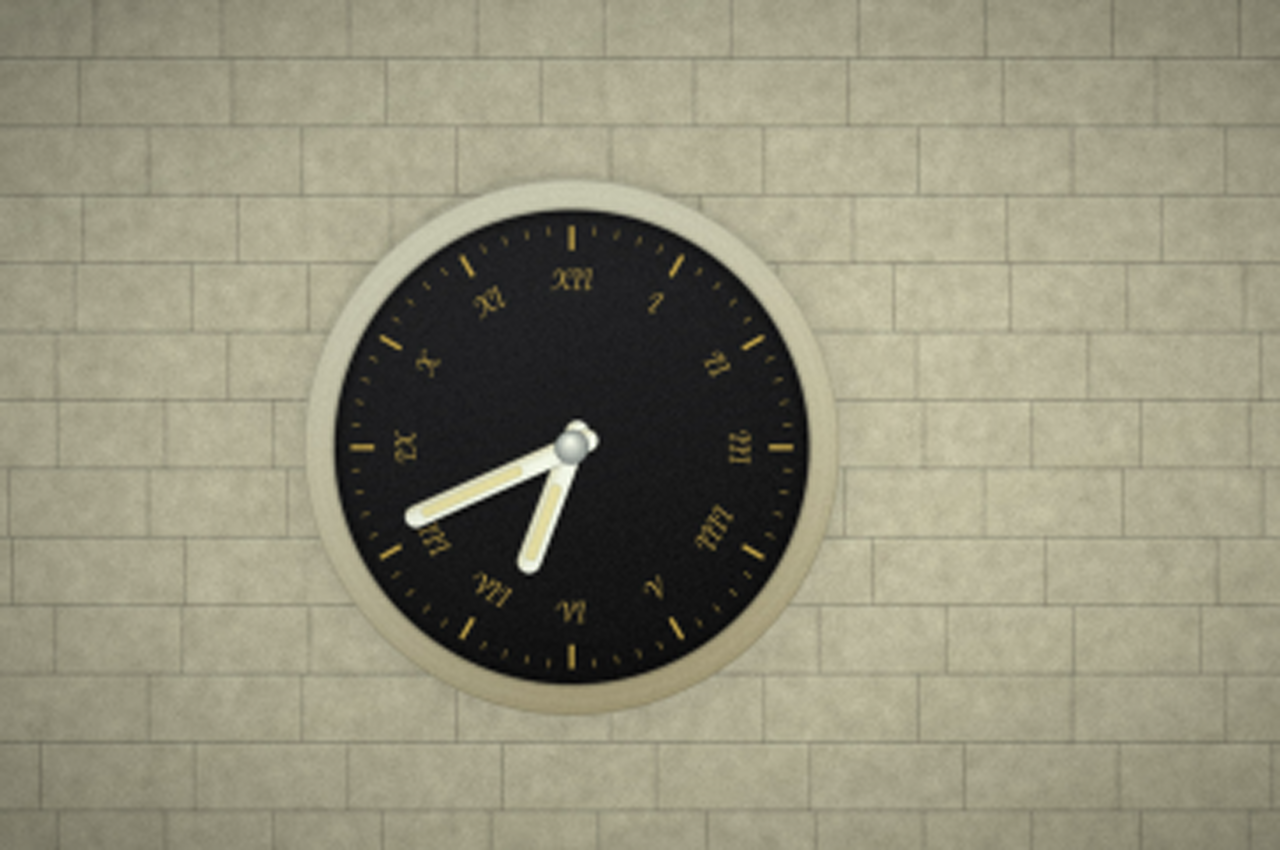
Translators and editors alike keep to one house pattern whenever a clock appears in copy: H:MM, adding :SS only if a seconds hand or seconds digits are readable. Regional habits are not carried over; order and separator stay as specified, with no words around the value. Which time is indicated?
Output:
6:41
